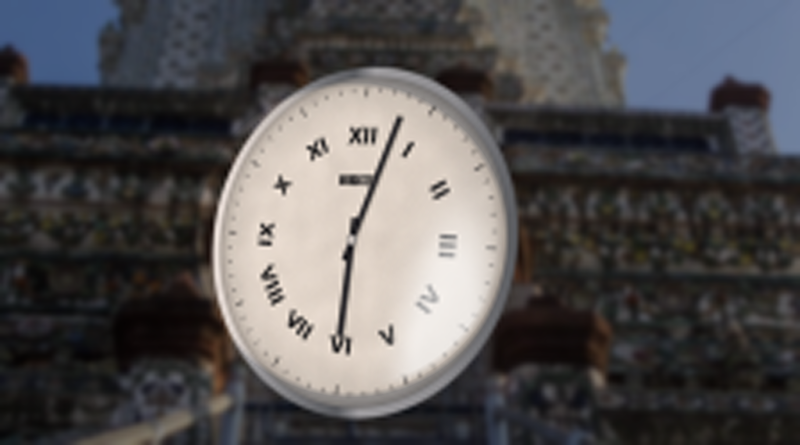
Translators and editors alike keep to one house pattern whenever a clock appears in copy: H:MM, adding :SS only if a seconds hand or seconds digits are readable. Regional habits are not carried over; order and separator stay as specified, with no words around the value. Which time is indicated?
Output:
6:03
